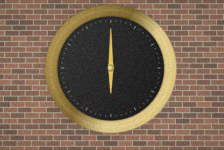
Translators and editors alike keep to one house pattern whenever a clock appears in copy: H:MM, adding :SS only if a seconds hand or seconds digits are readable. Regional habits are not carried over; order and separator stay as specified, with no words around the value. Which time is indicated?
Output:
6:00
